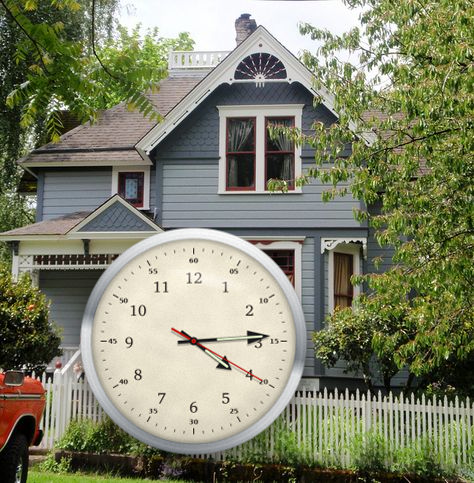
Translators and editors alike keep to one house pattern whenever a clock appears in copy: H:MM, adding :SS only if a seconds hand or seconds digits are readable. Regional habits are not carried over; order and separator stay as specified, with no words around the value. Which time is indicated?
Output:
4:14:20
